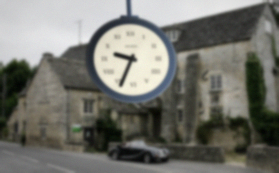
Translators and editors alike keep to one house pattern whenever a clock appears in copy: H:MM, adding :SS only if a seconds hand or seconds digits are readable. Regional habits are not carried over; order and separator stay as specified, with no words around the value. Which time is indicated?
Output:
9:34
